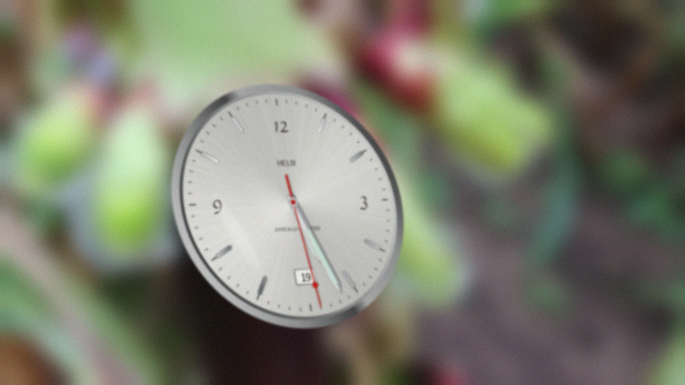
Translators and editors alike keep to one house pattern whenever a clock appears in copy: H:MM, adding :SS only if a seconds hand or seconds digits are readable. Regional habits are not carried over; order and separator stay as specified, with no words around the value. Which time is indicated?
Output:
5:26:29
